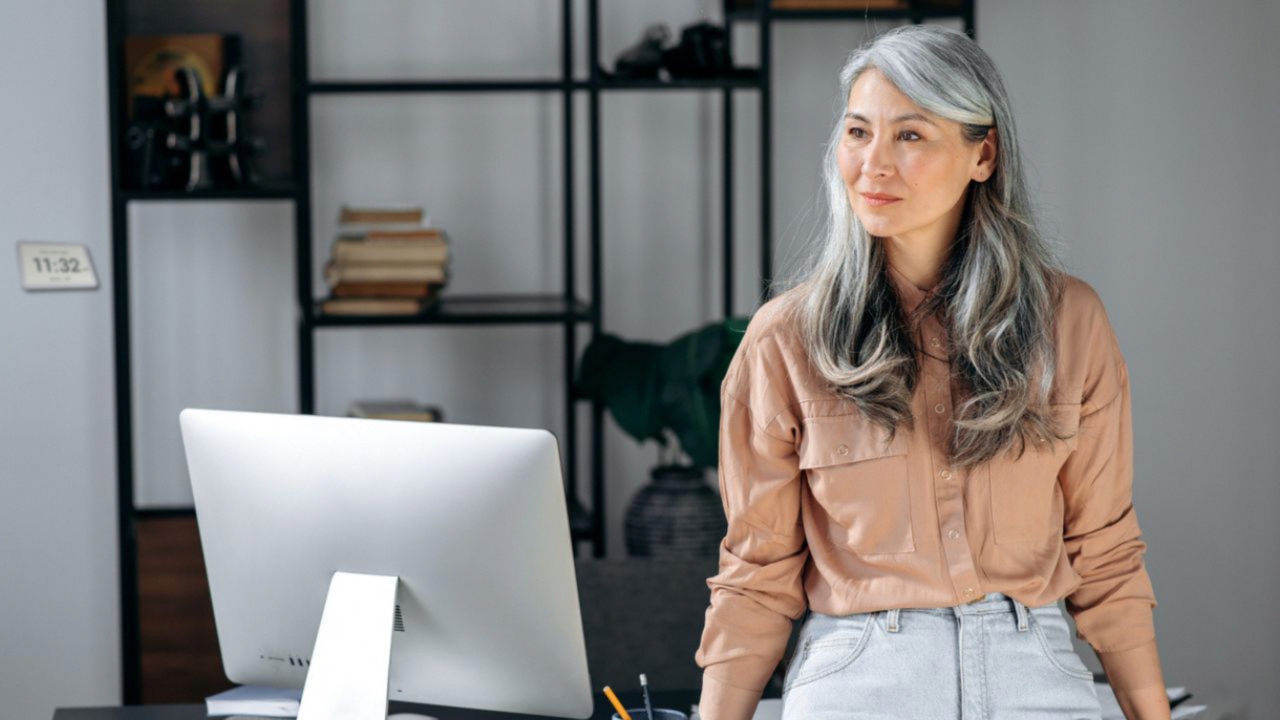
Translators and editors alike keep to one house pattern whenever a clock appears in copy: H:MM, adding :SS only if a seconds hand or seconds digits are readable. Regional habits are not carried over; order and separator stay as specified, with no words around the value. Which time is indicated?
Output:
11:32
